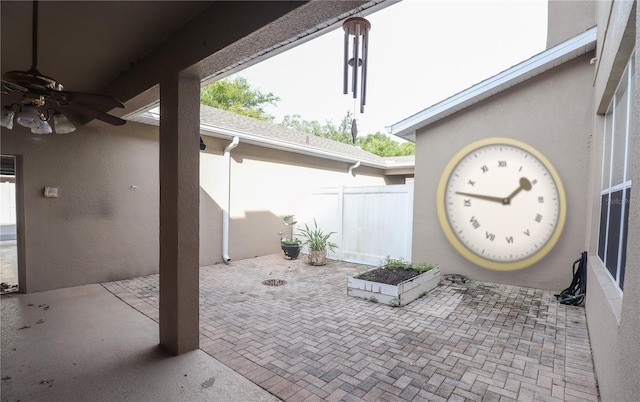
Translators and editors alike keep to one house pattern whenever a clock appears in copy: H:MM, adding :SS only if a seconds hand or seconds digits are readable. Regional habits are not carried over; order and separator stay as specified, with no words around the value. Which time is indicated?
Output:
1:47
